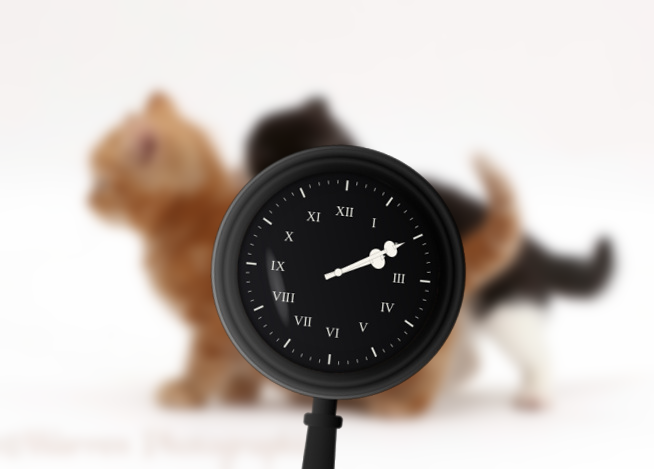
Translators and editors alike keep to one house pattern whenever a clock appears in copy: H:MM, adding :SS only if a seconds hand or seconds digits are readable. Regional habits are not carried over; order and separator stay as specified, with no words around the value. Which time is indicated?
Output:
2:10
